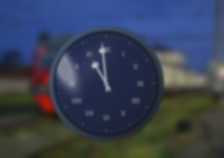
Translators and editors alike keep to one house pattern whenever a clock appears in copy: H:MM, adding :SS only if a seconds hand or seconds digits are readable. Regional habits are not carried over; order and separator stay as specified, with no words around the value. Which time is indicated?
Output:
10:59
